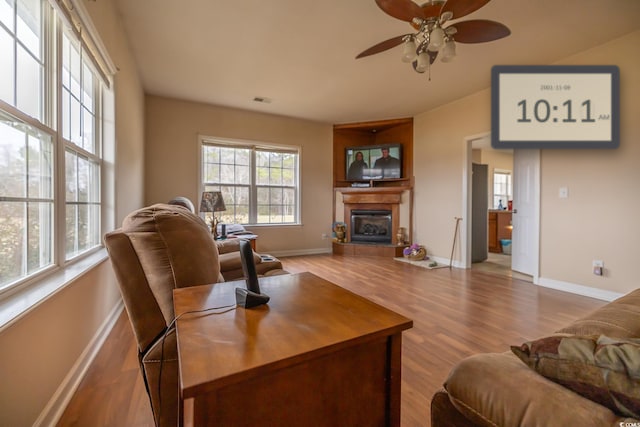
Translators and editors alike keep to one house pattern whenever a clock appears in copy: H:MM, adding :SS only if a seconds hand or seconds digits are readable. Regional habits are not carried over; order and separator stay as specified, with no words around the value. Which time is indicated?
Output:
10:11
